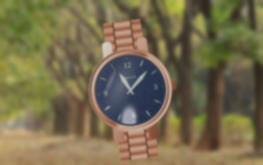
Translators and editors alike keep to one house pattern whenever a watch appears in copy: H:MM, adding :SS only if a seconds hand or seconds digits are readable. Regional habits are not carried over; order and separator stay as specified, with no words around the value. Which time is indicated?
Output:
11:08
